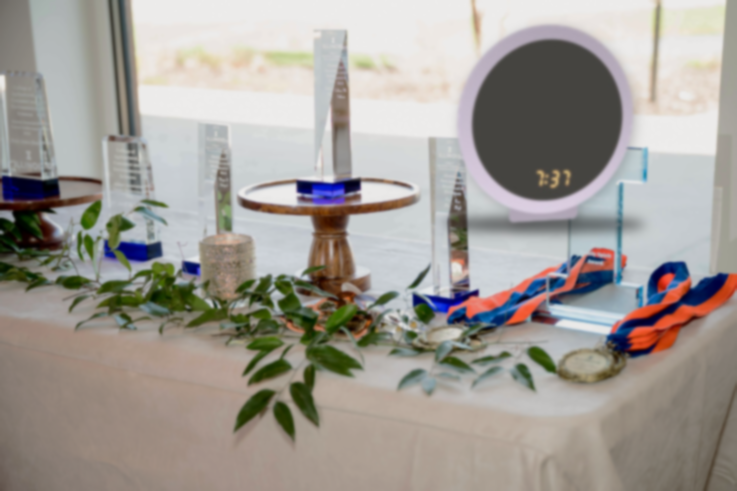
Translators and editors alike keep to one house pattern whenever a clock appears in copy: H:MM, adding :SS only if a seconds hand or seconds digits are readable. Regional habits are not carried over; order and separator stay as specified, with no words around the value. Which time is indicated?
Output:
7:37
